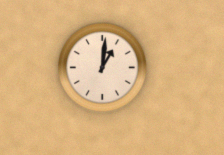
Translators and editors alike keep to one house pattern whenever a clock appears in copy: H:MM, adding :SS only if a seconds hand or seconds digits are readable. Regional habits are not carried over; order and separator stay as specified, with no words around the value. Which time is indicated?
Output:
1:01
